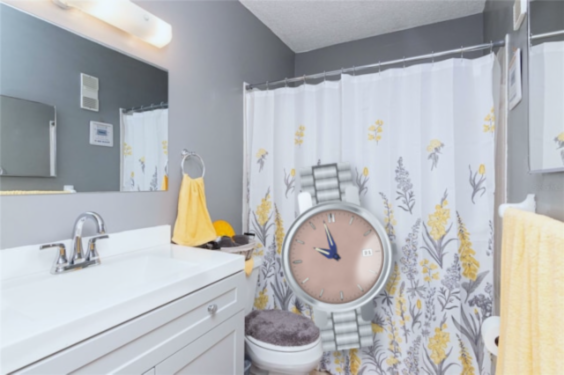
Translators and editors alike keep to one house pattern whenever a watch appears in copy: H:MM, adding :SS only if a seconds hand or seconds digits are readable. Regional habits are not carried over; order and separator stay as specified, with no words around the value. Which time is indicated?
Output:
9:58
